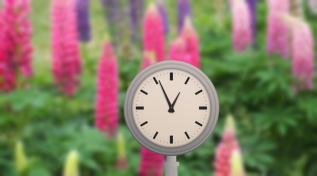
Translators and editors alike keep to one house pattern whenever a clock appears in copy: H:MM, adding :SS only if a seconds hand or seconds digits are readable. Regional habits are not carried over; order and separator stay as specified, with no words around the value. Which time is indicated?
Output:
12:56
